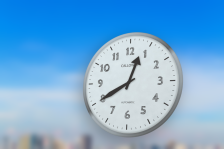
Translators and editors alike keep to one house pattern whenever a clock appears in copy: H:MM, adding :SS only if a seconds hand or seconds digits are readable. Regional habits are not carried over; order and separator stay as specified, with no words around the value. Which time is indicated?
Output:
12:40
